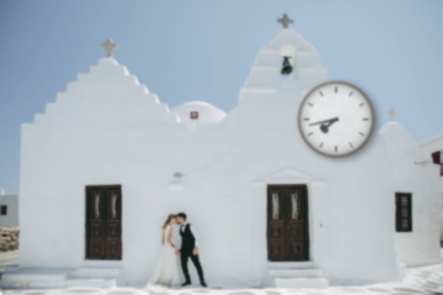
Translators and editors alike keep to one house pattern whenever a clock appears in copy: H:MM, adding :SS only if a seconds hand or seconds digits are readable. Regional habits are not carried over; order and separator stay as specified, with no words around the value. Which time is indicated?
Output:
7:43
